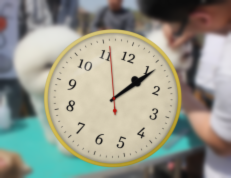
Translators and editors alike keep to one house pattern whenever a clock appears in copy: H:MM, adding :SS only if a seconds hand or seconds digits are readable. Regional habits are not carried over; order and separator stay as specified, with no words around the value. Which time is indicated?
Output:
1:05:56
